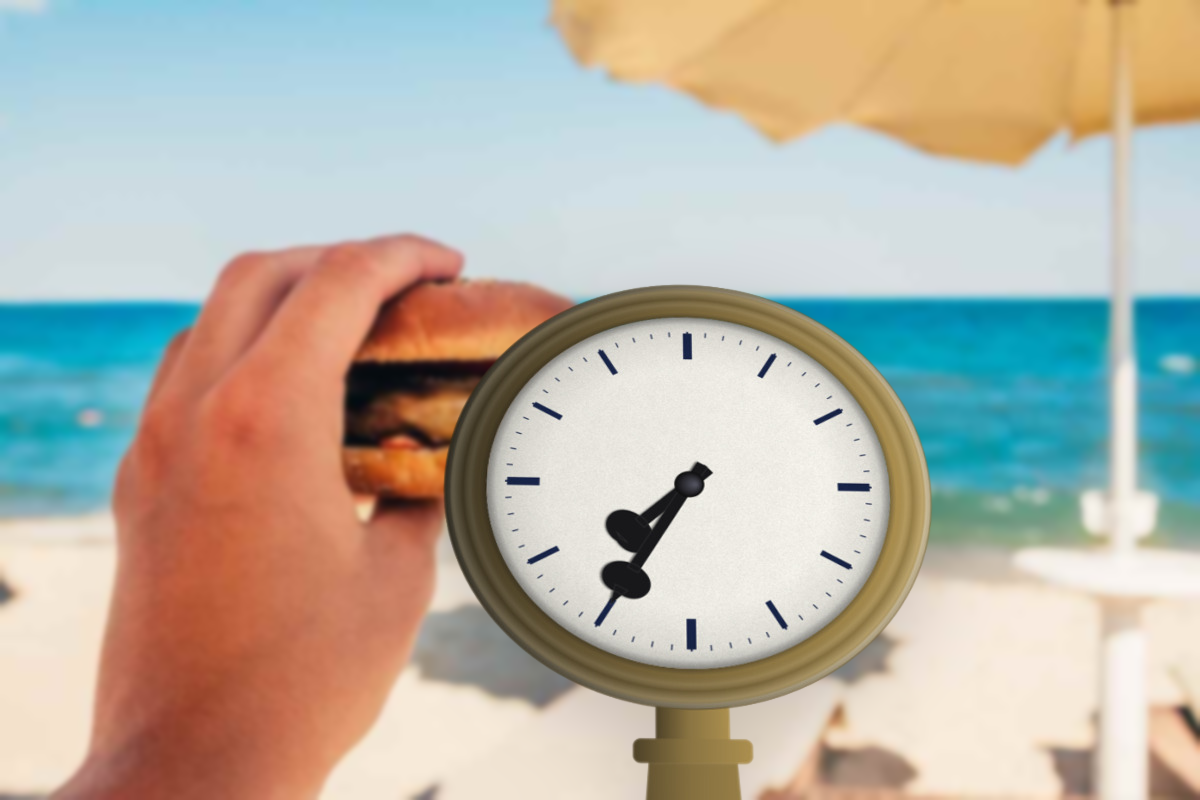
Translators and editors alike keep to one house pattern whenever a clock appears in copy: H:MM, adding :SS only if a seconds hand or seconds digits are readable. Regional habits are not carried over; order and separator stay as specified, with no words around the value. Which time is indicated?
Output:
7:35
